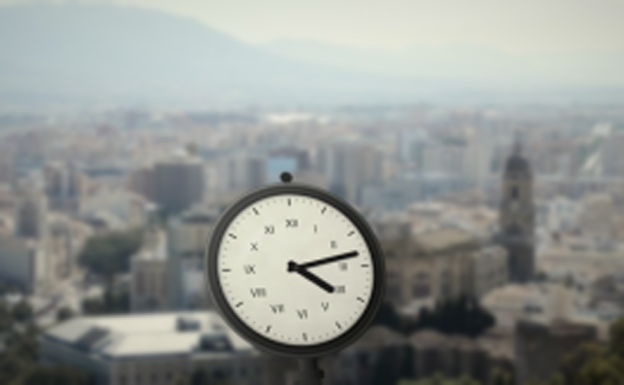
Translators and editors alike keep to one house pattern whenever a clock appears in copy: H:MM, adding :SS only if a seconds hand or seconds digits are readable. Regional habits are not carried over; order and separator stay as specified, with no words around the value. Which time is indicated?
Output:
4:13
